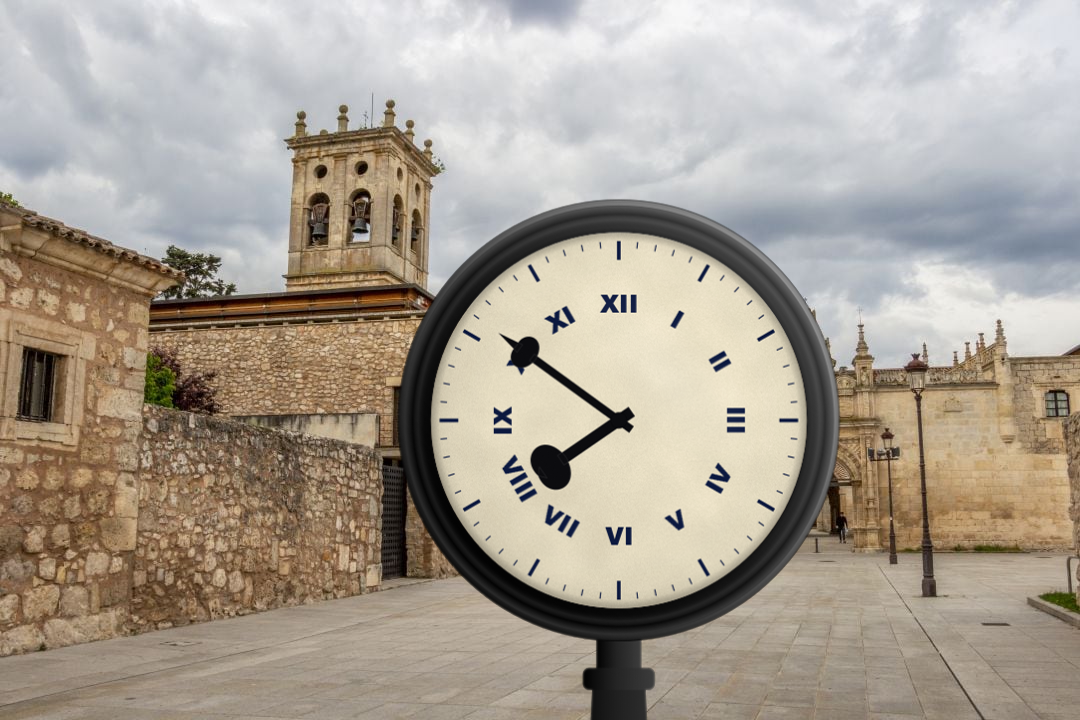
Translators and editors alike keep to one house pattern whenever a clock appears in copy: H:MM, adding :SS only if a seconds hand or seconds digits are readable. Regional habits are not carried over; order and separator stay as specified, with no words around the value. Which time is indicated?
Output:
7:51
